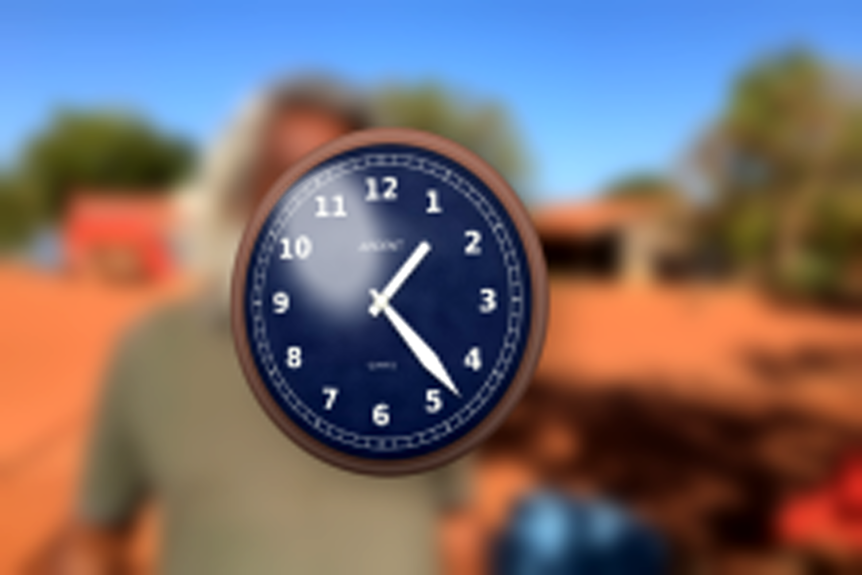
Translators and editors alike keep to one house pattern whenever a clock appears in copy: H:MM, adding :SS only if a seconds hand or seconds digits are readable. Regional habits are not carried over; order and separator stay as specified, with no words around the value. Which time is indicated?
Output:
1:23
